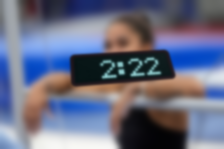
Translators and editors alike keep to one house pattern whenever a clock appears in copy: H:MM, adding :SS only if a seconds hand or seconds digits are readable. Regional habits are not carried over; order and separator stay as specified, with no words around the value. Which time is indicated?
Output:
2:22
